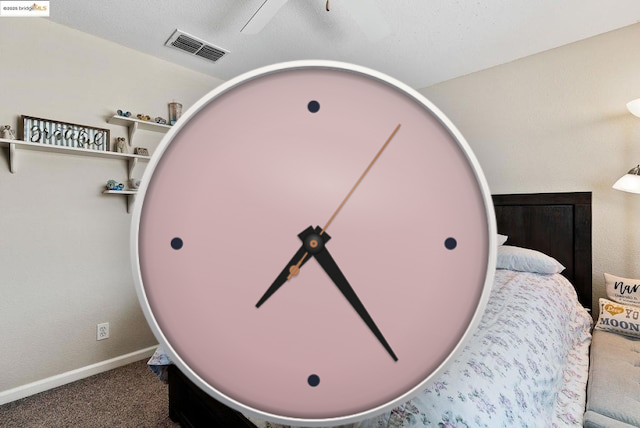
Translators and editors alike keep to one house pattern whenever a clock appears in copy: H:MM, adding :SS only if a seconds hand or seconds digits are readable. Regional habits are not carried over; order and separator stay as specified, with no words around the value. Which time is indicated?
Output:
7:24:06
